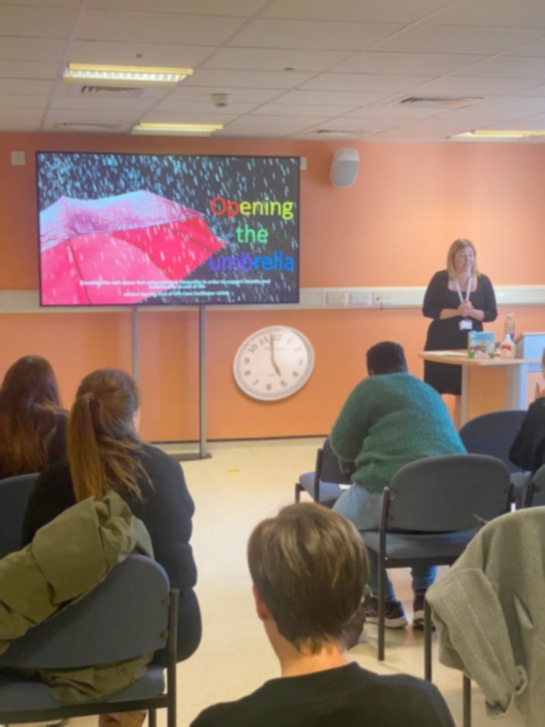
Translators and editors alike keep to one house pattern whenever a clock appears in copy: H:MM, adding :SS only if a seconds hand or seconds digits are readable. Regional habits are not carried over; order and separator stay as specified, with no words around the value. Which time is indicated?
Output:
4:58
